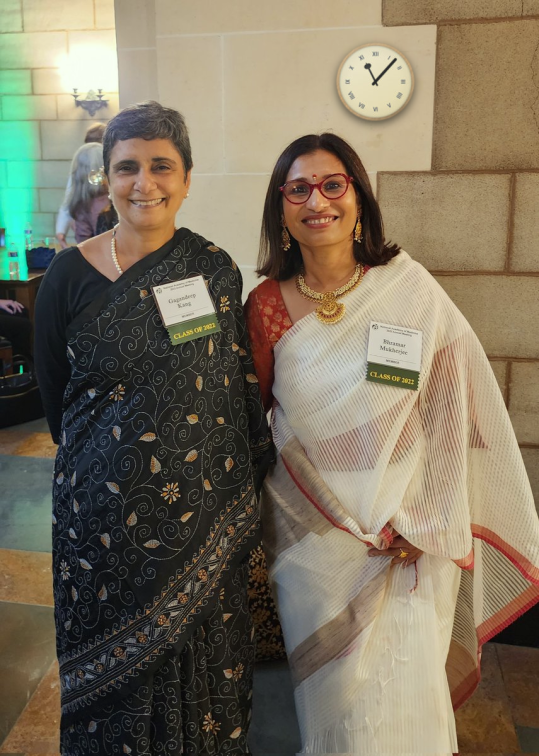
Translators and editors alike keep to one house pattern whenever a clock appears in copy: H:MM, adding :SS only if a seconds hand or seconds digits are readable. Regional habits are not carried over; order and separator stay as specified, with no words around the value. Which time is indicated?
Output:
11:07
